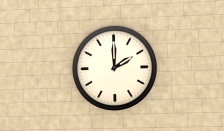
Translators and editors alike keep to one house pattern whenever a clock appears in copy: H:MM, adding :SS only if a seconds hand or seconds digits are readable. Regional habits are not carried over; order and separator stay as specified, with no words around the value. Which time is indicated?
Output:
2:00
